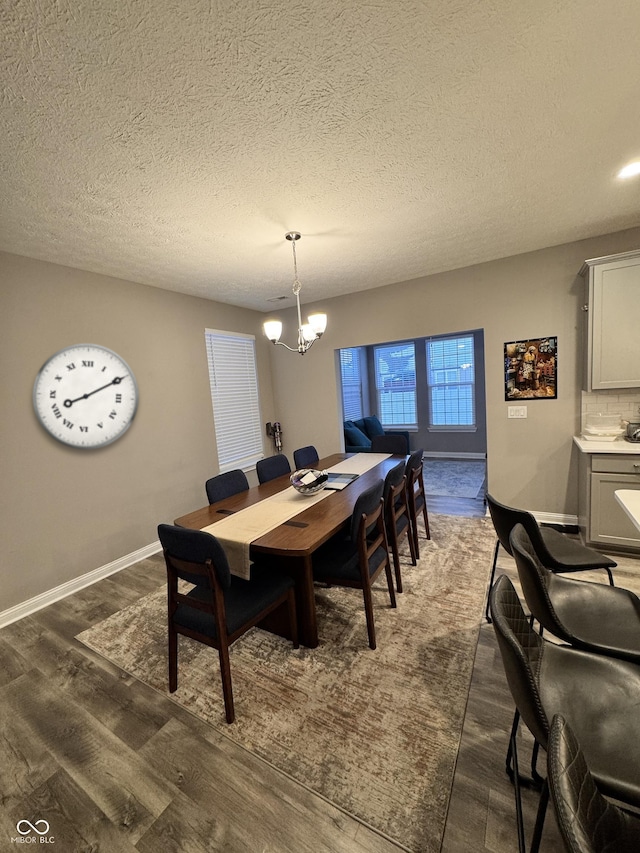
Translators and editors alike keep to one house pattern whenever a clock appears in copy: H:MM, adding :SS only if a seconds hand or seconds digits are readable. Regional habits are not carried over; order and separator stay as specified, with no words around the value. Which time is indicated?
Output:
8:10
